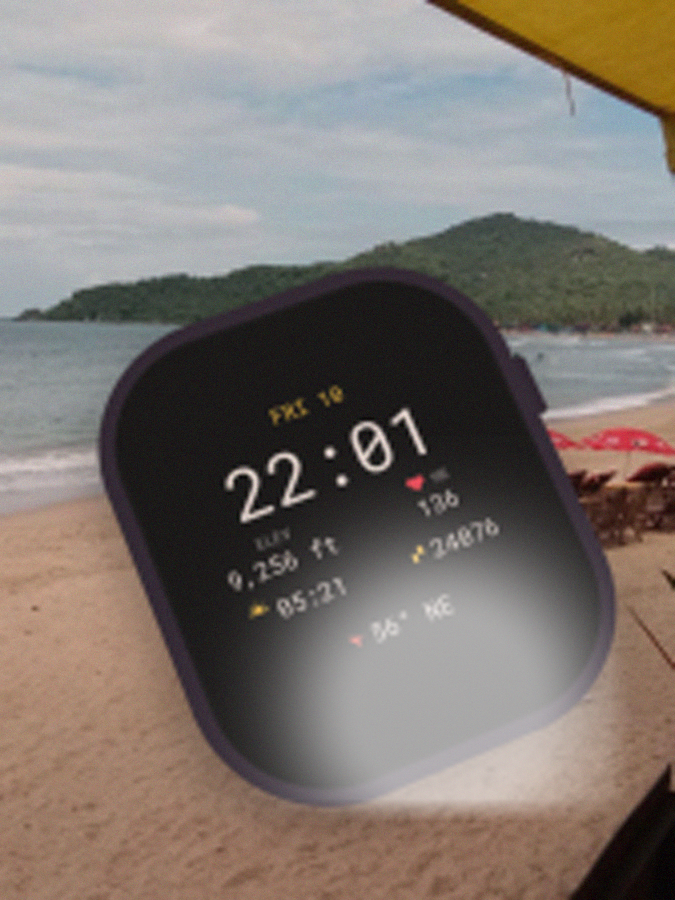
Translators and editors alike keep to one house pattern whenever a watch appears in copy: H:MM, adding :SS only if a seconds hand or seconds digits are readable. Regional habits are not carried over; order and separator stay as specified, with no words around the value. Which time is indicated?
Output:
22:01
